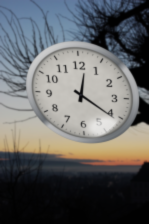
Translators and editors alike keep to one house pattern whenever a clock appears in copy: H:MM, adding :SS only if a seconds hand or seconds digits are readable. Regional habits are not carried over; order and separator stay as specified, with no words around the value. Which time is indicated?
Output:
12:21
